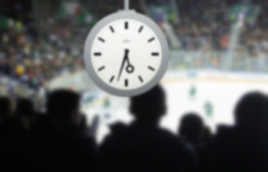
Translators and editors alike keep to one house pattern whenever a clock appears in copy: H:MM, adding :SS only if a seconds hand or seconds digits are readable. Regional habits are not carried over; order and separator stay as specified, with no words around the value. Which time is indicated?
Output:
5:33
